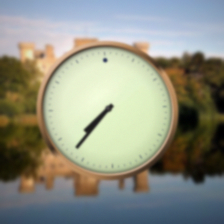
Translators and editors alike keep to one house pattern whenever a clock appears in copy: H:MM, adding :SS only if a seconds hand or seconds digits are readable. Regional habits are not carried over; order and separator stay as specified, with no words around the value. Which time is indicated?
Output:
7:37
